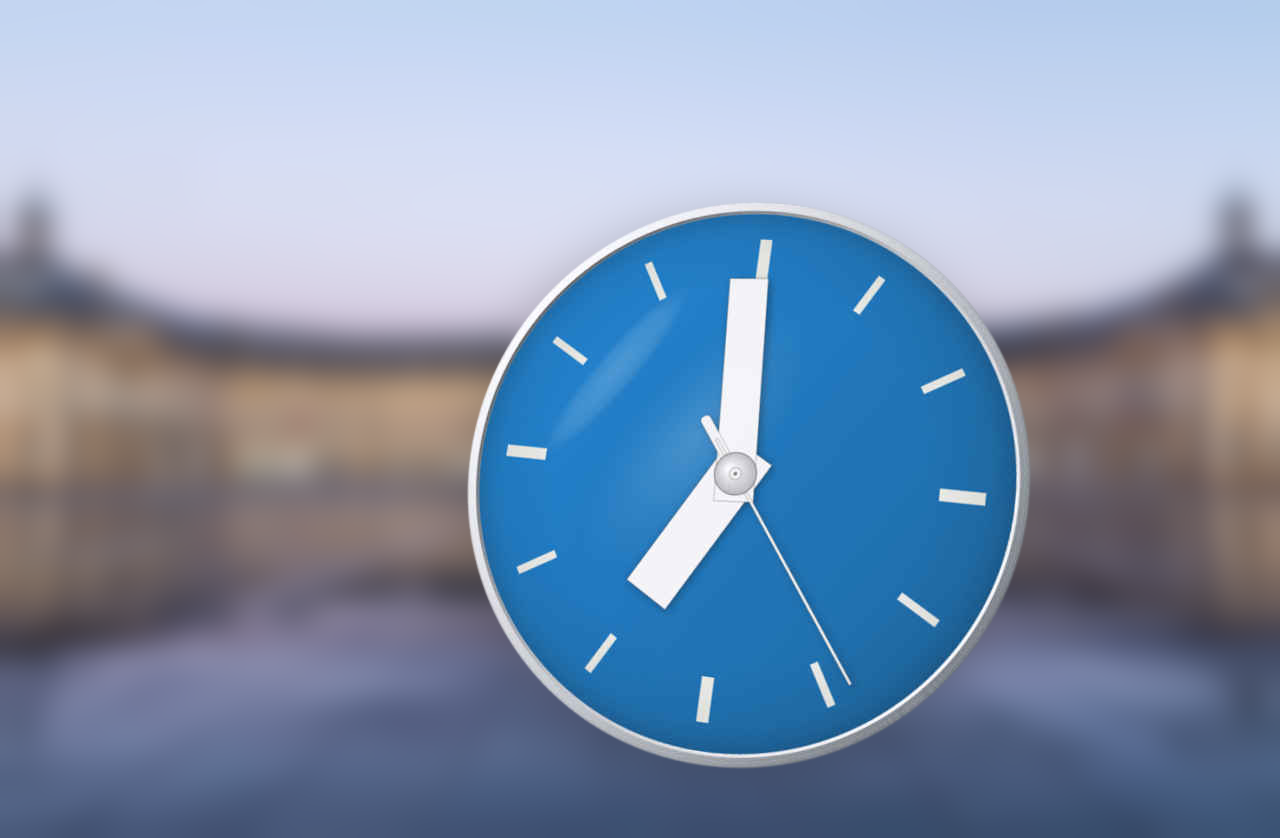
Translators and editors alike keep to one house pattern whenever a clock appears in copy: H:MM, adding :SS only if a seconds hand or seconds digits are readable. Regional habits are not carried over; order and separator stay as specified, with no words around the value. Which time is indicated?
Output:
6:59:24
